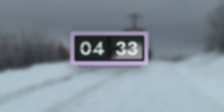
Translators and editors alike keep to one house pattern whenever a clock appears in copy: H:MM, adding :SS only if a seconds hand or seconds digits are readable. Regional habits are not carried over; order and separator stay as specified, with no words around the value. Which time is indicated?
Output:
4:33
